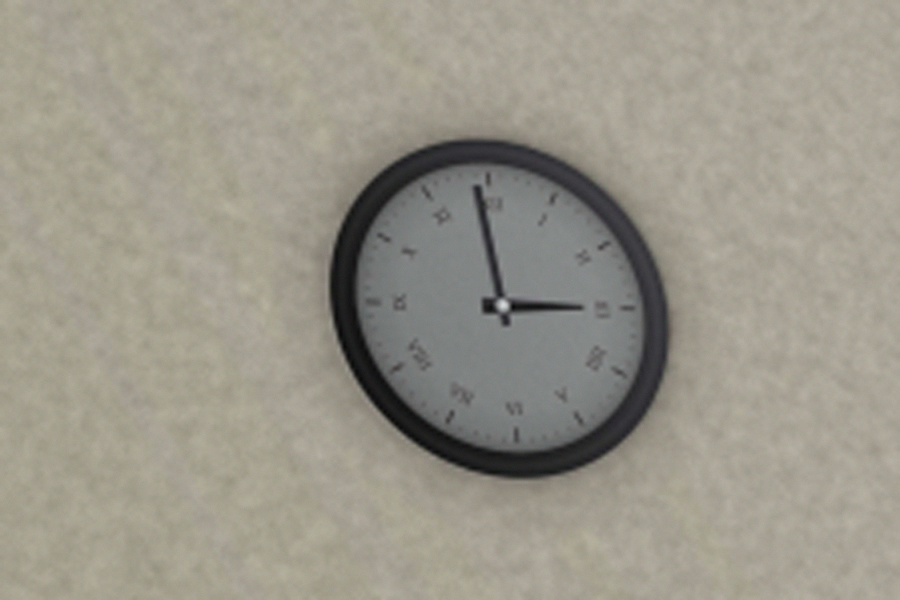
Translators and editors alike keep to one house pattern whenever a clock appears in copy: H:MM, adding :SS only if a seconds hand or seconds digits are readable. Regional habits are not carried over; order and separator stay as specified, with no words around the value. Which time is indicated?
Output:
2:59
